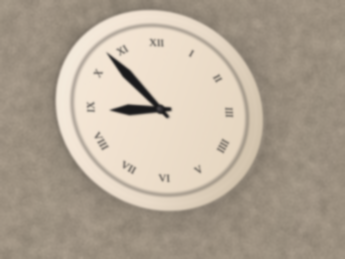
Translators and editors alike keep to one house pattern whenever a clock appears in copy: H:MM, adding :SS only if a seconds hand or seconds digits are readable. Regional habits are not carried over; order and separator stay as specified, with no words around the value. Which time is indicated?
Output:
8:53
